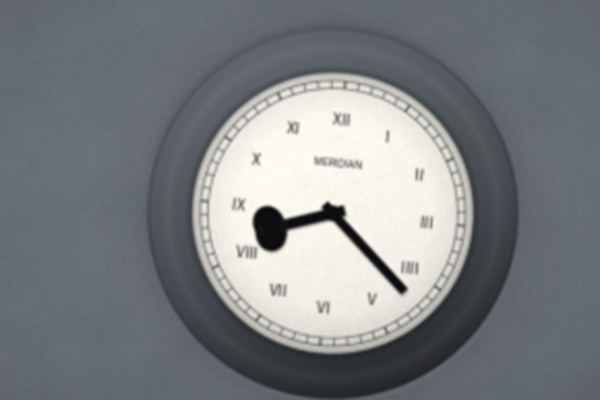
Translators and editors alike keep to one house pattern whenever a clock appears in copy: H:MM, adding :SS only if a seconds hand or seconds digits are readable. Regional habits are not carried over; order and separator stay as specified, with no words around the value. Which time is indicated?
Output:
8:22
